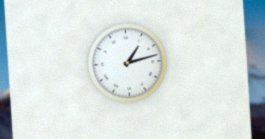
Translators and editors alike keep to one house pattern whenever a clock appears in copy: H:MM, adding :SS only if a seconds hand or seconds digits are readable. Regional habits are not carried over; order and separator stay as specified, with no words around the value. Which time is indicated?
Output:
1:13
